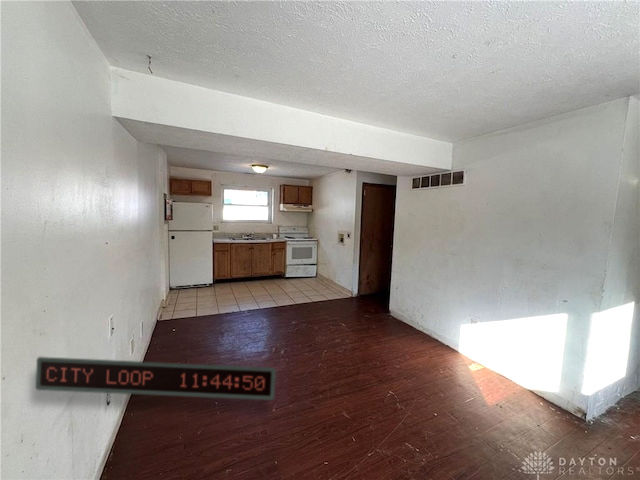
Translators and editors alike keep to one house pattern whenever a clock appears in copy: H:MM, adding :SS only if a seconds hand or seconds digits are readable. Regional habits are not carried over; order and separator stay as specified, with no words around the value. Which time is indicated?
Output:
11:44:50
